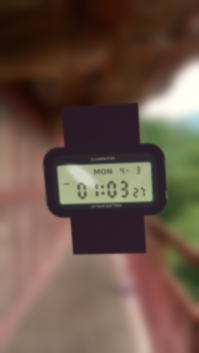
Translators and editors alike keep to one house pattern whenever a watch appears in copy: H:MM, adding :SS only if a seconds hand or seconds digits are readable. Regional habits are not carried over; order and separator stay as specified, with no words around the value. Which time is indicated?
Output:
1:03
